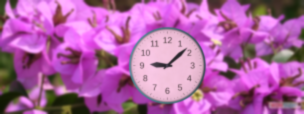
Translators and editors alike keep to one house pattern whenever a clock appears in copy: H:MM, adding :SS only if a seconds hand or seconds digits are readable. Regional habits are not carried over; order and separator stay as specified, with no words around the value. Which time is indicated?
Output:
9:08
